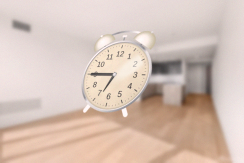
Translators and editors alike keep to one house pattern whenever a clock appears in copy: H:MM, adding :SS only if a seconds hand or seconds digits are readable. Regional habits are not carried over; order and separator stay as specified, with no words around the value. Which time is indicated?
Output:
6:45
